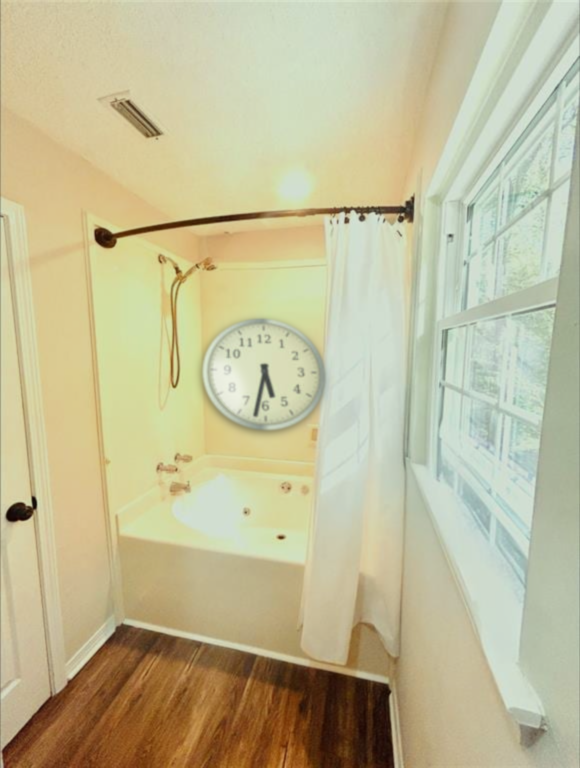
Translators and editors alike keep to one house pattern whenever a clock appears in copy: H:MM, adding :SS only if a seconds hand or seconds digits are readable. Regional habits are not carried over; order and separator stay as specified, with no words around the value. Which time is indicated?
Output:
5:32
